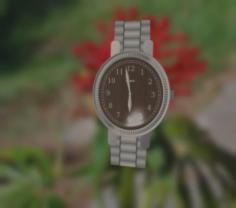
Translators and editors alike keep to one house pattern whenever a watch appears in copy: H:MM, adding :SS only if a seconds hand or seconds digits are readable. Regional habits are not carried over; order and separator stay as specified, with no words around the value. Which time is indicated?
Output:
5:58
